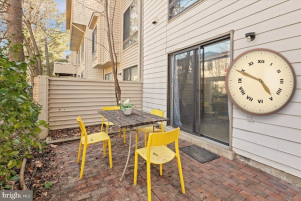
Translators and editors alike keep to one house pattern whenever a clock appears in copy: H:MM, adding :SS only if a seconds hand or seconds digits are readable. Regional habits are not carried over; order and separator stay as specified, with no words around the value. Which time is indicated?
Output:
4:49
